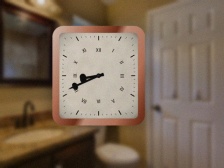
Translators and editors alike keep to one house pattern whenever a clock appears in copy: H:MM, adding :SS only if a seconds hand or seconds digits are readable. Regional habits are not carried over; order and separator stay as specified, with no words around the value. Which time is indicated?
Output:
8:41
